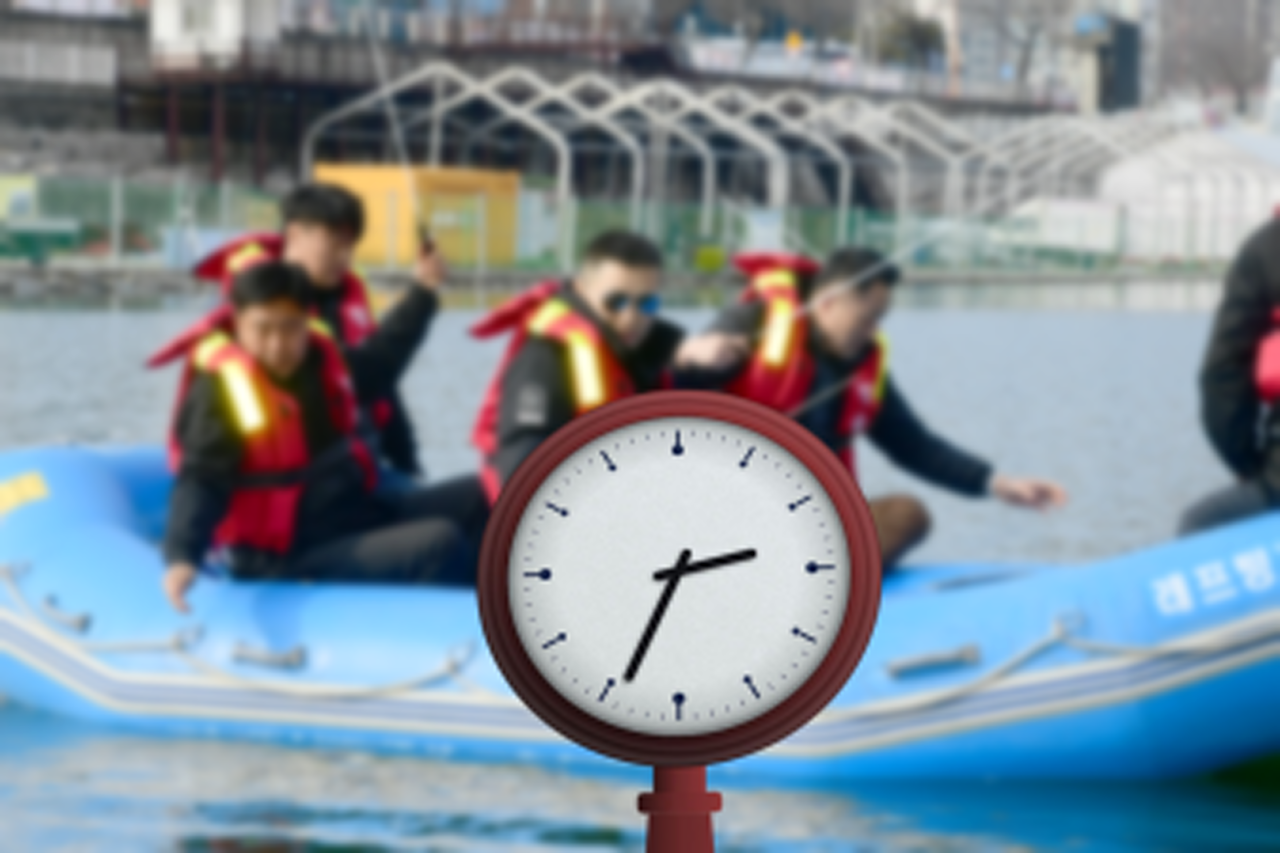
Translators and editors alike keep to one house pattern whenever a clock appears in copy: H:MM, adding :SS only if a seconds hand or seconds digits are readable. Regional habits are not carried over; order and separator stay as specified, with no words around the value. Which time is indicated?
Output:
2:34
